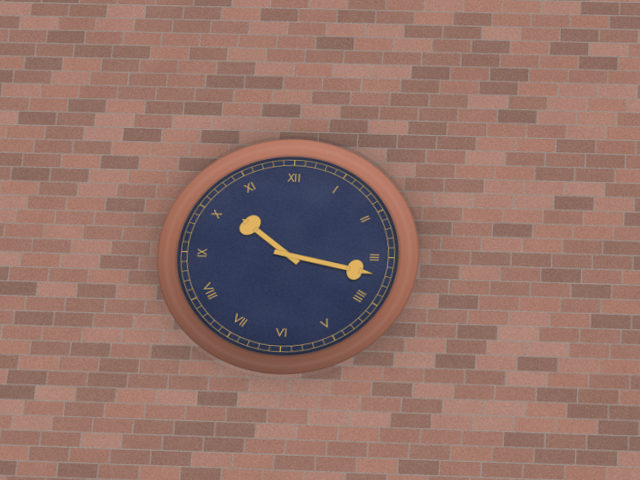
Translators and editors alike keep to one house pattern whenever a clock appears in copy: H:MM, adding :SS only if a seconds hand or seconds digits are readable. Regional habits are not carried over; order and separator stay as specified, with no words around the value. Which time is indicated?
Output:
10:17
